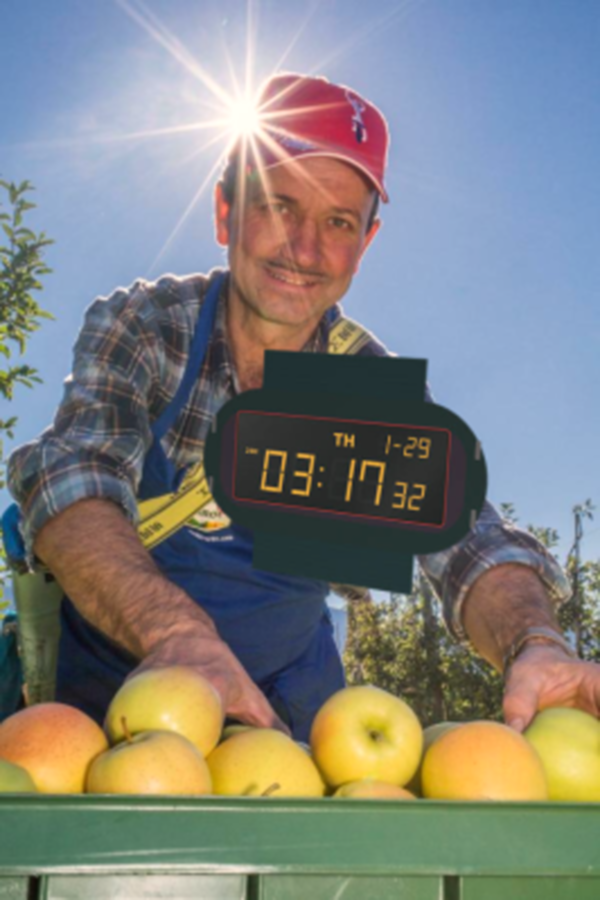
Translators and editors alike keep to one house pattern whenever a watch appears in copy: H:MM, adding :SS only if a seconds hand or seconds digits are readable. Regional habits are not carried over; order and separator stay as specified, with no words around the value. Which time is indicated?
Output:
3:17:32
